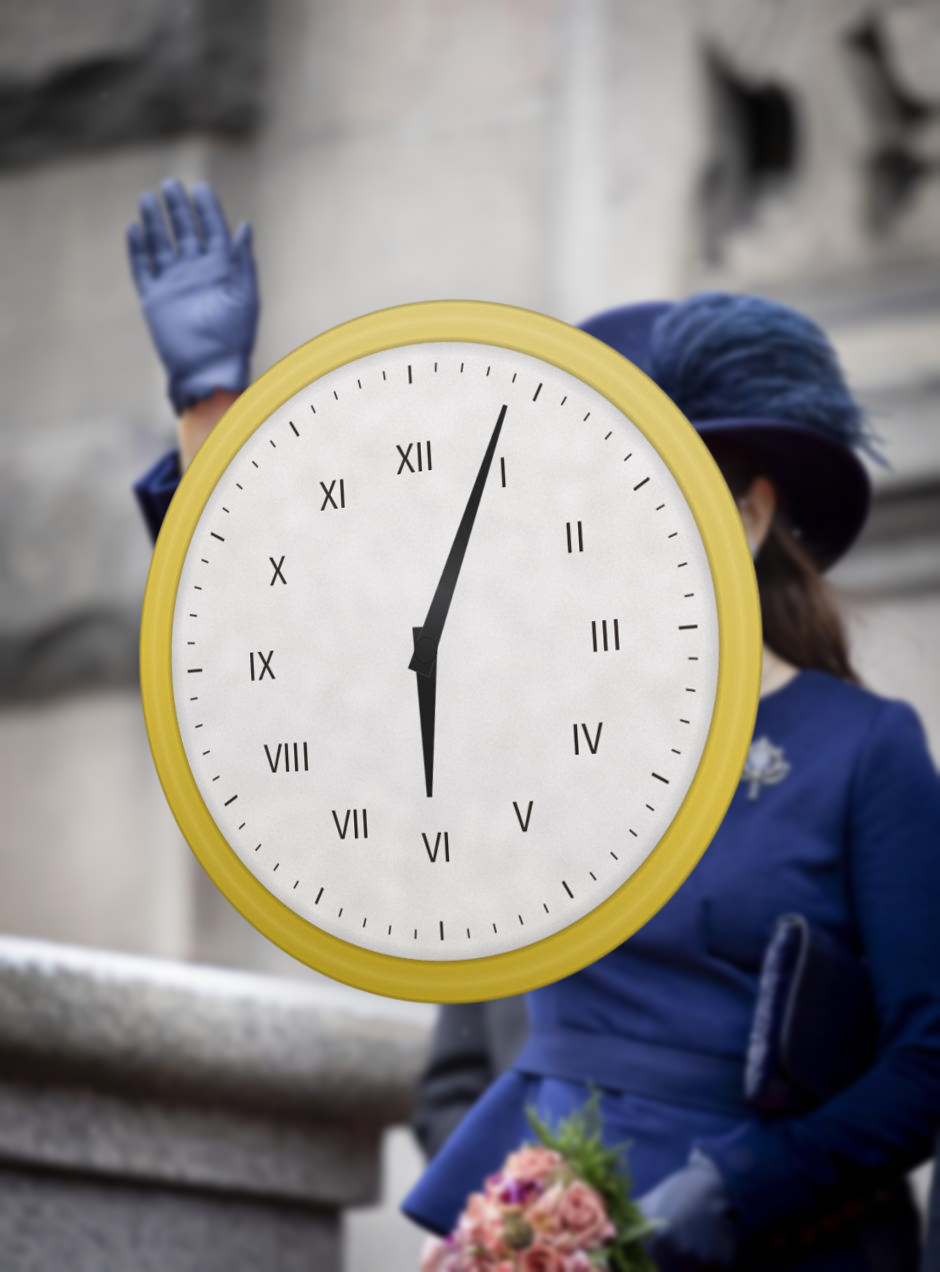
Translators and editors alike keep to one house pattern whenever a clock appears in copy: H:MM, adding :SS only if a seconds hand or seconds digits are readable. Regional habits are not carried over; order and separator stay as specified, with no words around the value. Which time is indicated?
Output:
6:04
